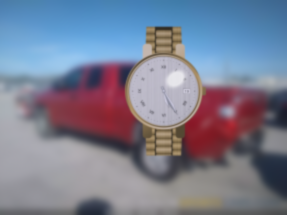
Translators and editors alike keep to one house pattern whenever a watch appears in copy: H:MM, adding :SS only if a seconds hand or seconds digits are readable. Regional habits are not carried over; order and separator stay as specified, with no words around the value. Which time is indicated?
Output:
5:25
